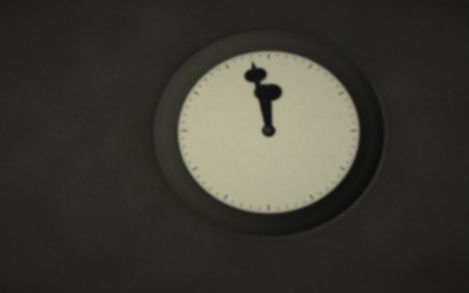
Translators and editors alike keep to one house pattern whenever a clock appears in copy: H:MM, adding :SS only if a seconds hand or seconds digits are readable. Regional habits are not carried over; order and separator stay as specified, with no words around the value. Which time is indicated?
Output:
11:58
